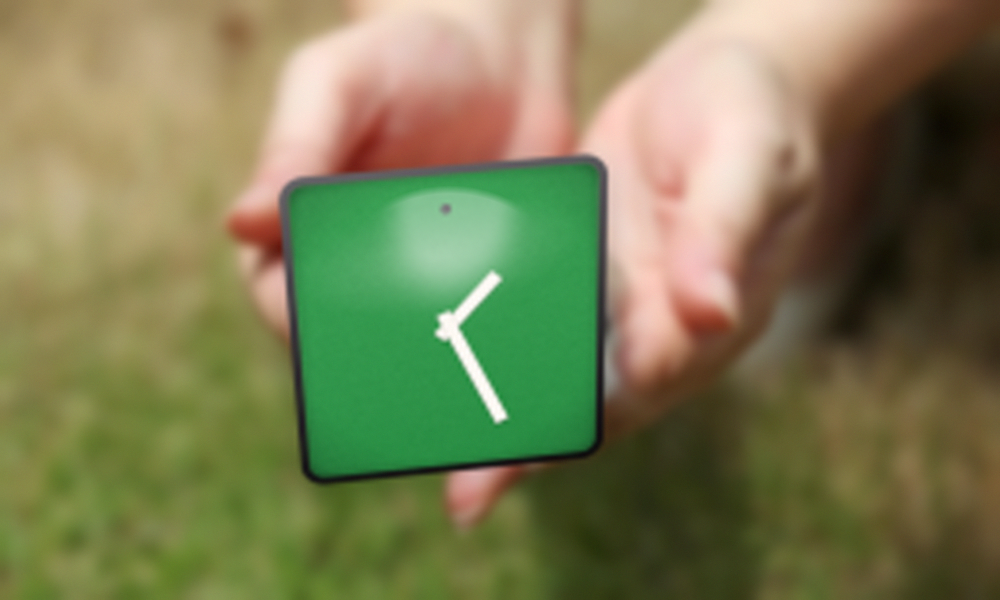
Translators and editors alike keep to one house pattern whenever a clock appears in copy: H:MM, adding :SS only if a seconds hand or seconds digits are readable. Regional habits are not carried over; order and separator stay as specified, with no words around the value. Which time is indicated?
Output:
1:26
